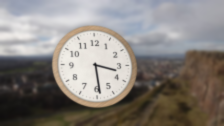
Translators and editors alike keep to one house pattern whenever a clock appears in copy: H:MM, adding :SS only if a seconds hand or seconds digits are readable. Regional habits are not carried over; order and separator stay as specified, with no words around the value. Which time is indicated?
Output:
3:29
